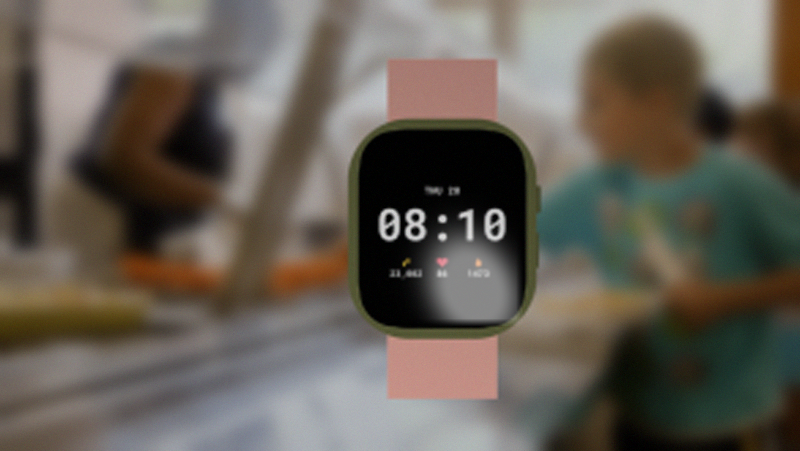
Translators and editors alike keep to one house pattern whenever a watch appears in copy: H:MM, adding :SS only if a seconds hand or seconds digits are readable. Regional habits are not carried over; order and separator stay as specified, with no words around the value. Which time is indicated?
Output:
8:10
